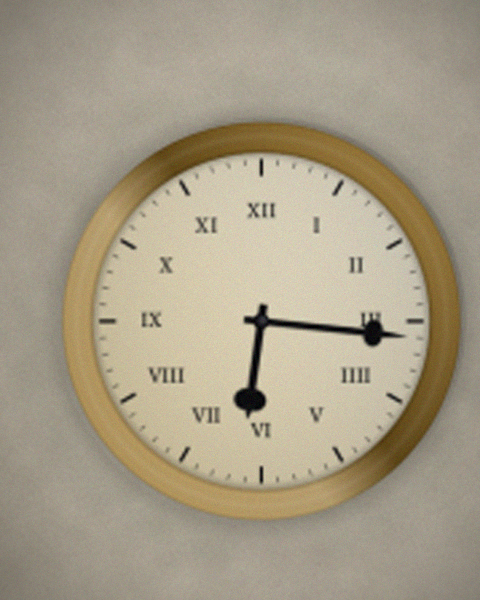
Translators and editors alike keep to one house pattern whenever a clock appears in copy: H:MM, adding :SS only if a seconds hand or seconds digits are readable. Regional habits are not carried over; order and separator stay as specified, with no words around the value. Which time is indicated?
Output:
6:16
